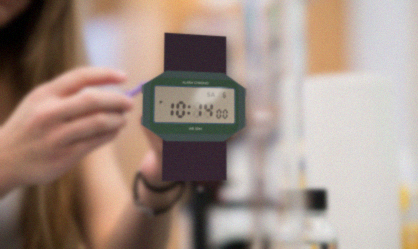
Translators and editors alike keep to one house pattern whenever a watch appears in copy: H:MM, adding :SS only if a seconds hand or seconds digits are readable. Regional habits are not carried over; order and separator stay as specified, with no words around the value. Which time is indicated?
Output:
10:14:00
